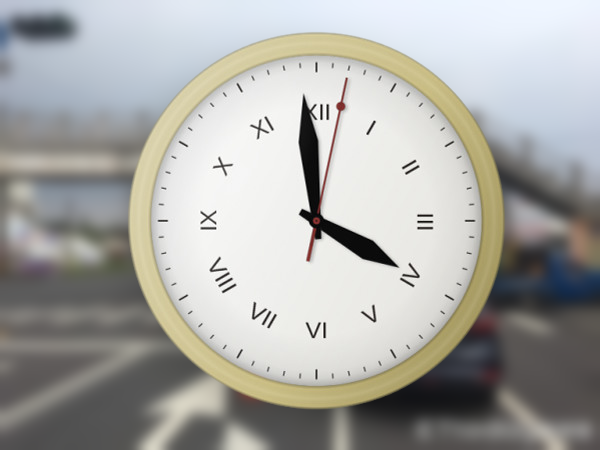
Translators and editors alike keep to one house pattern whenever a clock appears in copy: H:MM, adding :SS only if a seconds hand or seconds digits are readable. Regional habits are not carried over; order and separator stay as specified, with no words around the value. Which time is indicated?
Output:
3:59:02
